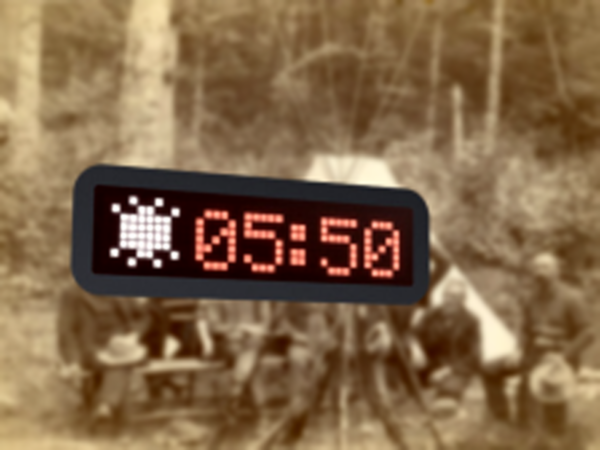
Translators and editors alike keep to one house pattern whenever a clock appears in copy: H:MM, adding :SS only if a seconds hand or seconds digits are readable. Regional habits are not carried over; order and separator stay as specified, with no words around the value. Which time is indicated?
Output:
5:50
